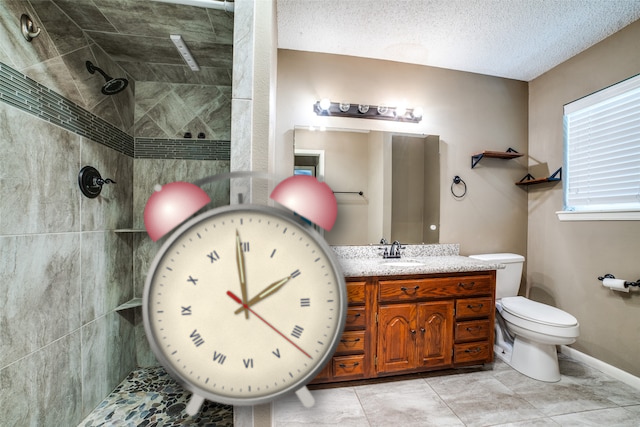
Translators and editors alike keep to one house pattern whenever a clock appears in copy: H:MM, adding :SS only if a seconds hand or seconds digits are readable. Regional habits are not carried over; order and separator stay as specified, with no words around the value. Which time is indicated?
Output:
1:59:22
